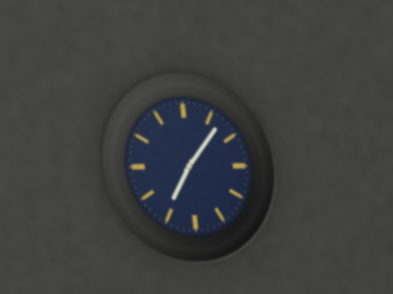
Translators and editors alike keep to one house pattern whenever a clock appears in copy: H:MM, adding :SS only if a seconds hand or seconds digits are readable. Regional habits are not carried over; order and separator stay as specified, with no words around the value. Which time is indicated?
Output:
7:07
